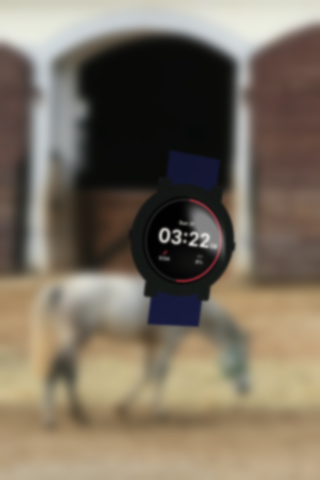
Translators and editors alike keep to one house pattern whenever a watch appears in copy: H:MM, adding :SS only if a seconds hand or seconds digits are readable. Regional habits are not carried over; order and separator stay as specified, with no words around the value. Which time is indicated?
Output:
3:22
